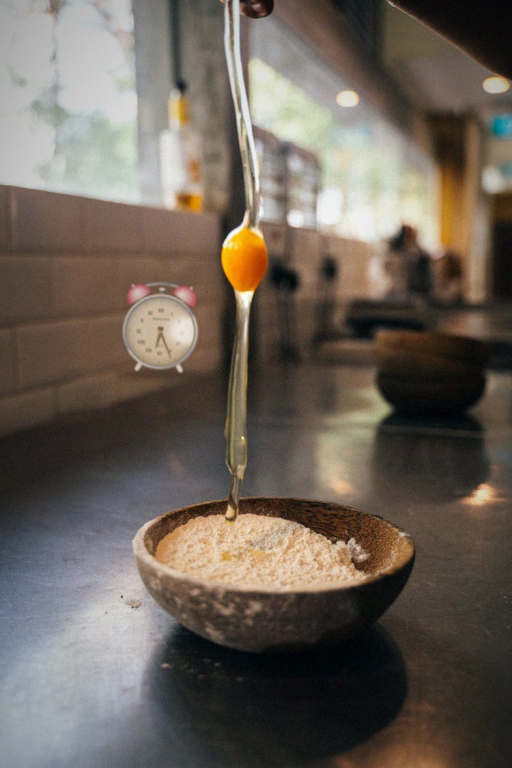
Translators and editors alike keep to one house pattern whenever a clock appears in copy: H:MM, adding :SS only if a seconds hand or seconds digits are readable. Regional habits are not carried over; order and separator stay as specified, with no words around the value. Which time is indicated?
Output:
6:26
